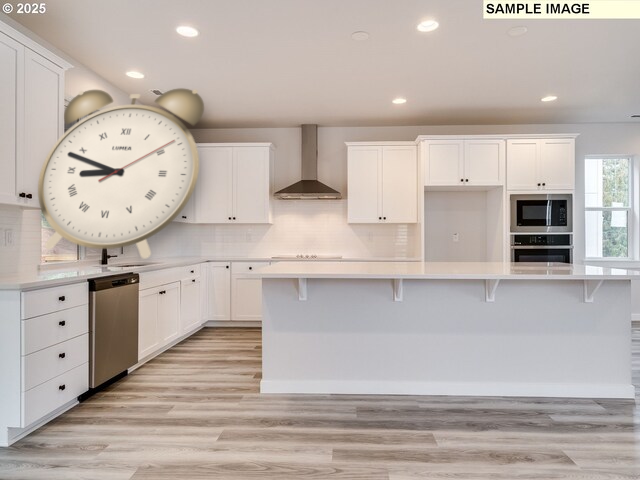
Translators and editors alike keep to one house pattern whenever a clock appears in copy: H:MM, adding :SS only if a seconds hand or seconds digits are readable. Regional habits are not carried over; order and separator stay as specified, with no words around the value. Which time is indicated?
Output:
8:48:09
